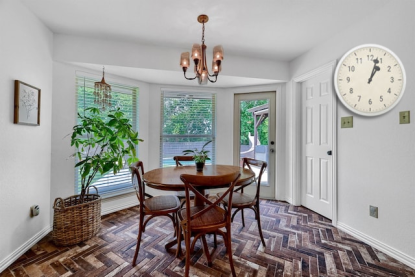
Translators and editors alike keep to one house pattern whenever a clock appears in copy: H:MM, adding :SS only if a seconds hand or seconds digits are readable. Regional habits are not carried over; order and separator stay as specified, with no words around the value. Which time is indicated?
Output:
1:03
